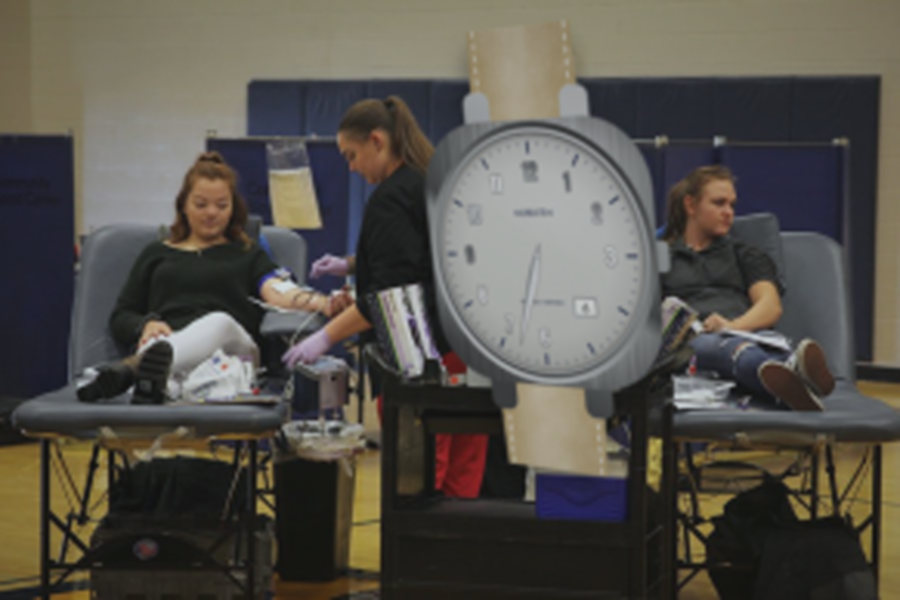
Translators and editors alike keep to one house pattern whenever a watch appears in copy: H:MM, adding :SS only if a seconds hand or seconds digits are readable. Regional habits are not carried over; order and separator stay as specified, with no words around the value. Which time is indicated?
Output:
6:33
